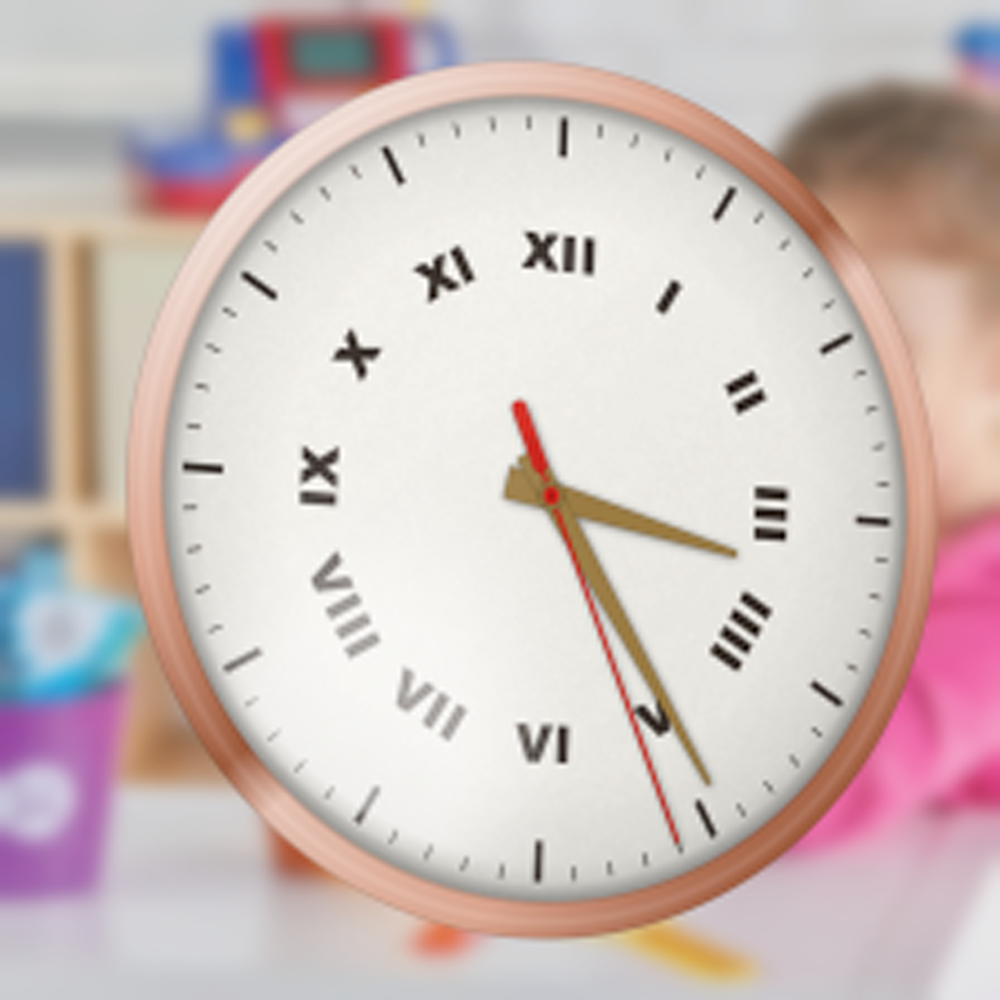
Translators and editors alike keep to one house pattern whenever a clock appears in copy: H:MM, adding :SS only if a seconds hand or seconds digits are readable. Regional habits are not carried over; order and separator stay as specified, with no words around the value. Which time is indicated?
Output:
3:24:26
